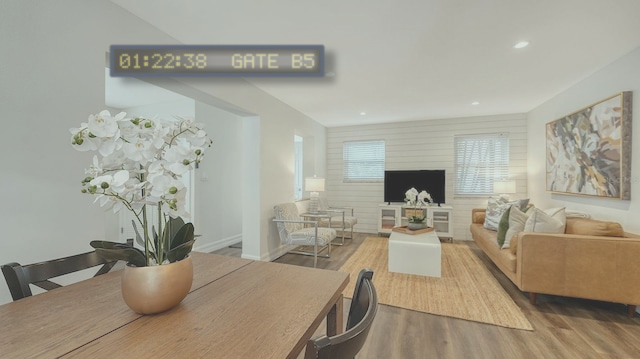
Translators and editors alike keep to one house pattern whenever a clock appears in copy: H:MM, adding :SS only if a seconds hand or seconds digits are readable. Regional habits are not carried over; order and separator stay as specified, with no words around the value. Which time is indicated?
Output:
1:22:38
